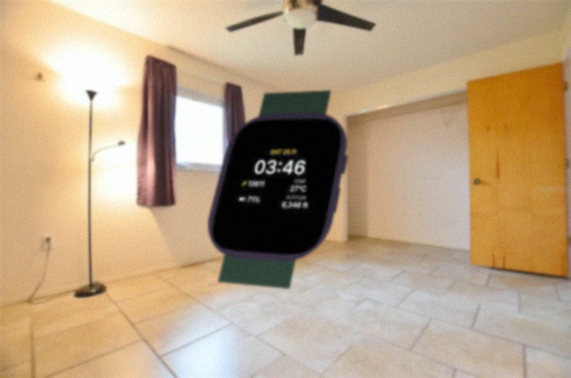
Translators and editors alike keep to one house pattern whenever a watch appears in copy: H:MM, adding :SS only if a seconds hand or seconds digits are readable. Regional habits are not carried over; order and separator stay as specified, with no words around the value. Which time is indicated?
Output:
3:46
